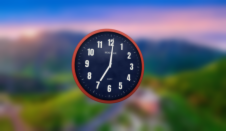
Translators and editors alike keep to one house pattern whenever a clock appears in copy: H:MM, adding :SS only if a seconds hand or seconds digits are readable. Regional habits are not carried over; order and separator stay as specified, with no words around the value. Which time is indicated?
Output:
7:01
